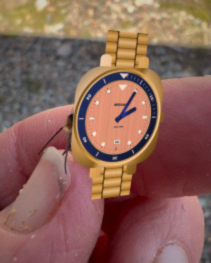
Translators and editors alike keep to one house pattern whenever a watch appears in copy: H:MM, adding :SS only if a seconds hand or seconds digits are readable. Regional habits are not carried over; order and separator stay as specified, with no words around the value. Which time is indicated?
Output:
2:05
